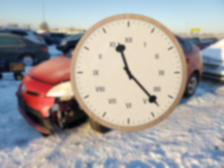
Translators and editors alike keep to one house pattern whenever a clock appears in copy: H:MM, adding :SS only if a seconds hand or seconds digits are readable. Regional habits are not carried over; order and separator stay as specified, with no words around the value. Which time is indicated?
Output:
11:23
